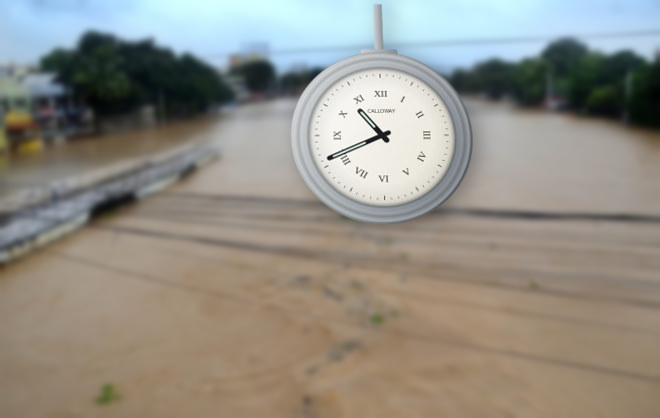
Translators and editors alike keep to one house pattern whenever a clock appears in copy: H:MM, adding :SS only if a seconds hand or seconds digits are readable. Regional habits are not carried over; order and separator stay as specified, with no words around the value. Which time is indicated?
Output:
10:41
